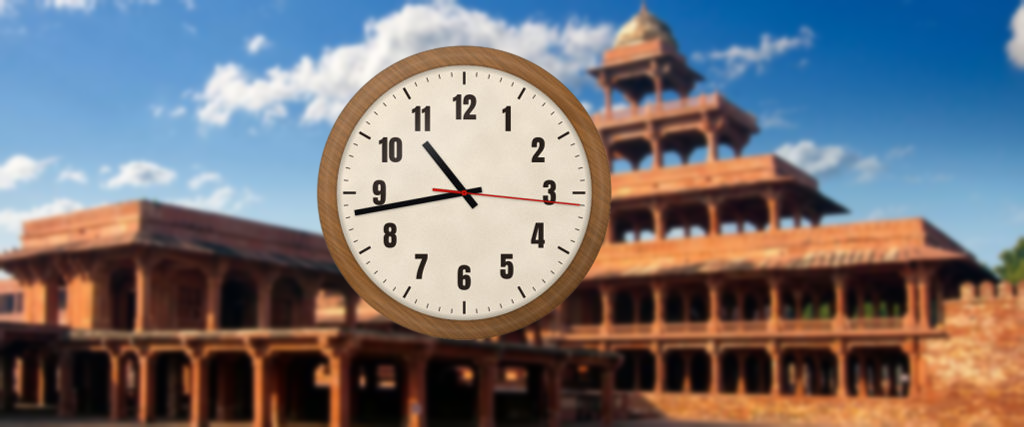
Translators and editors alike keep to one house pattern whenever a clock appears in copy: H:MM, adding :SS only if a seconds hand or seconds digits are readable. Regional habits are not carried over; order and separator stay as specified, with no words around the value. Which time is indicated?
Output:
10:43:16
